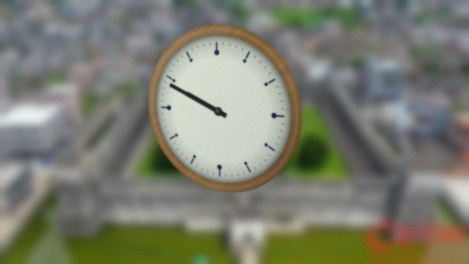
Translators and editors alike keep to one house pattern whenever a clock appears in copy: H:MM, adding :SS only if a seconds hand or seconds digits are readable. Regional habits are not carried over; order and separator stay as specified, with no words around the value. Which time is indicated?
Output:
9:49
